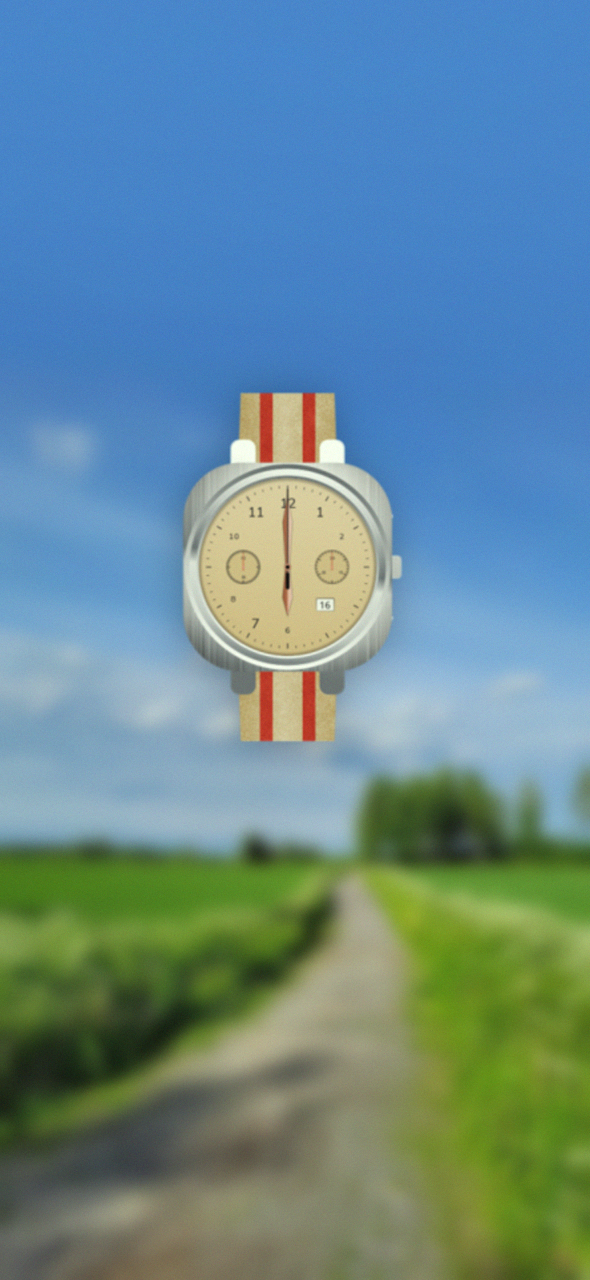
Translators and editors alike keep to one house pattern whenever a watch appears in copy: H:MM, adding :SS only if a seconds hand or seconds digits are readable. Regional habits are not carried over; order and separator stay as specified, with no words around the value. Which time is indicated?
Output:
6:00
